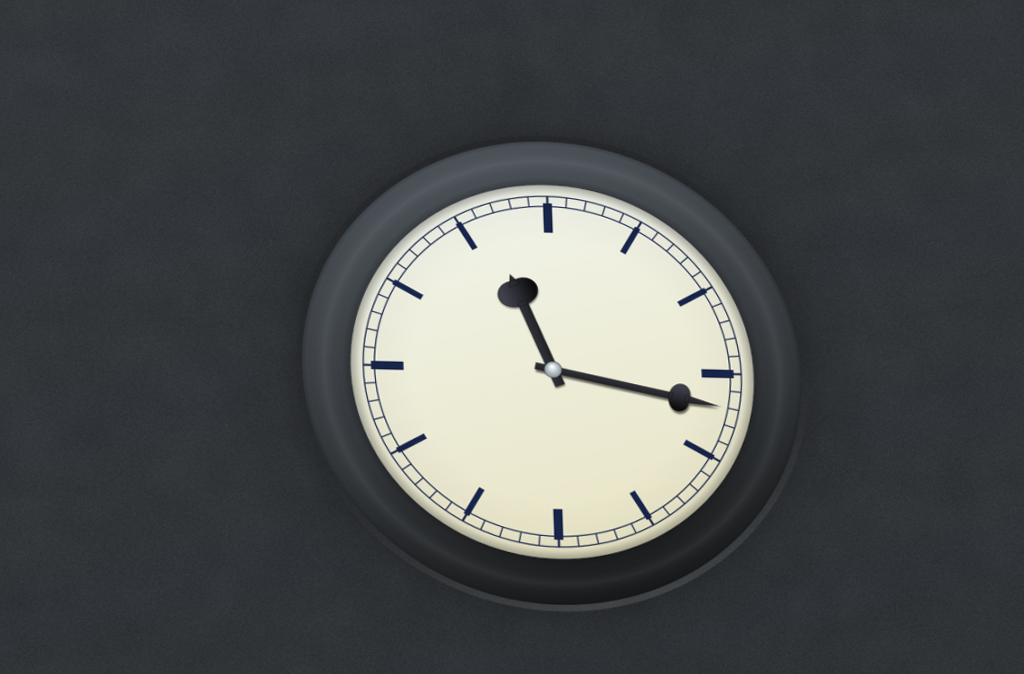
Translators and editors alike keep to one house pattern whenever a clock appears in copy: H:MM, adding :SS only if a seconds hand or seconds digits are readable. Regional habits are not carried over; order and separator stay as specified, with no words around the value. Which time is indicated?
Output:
11:17
